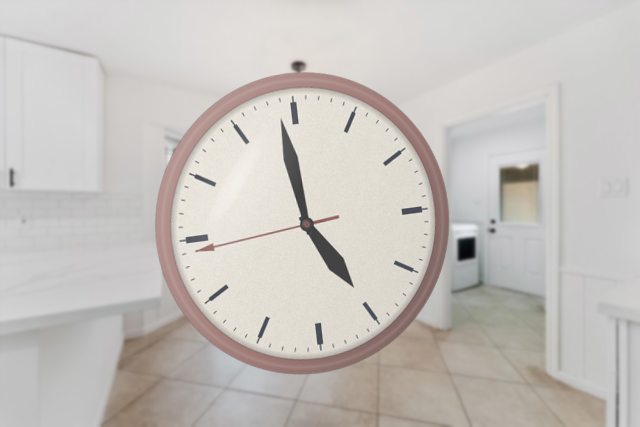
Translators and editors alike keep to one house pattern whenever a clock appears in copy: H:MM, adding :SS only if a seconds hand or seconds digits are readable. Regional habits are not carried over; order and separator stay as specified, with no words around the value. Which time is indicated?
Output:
4:58:44
